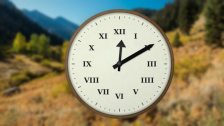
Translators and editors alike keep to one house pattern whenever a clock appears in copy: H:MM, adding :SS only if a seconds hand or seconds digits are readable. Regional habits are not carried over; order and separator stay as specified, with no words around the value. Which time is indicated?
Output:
12:10
